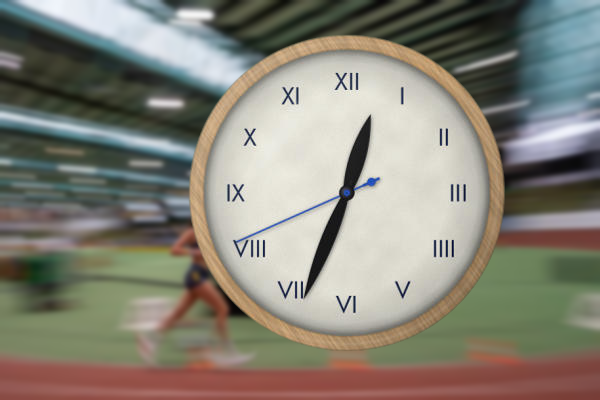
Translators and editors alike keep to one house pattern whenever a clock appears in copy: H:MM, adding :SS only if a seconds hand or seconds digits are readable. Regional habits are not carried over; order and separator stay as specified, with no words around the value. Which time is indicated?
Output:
12:33:41
